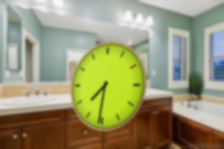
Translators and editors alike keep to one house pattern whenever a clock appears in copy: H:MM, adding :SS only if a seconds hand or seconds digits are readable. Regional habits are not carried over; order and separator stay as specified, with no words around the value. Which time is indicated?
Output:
7:31
